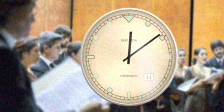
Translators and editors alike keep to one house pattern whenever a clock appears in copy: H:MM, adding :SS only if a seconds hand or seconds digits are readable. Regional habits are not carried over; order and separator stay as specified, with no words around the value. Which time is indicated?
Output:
12:09
